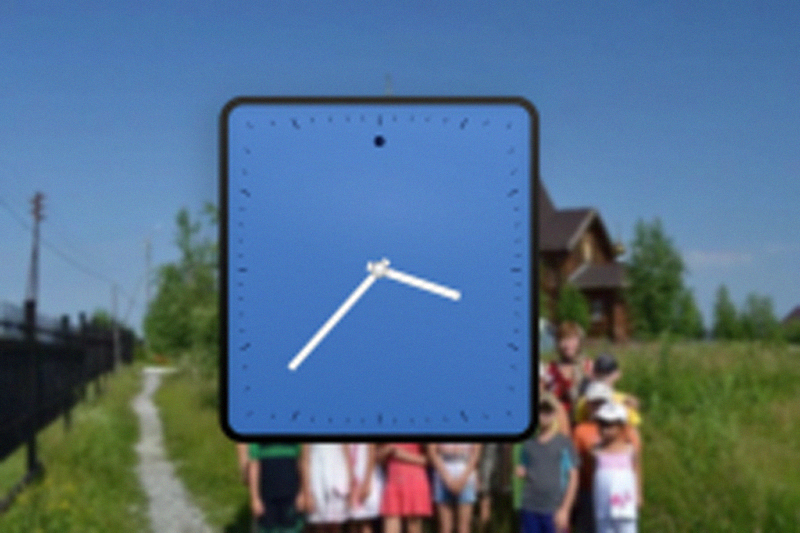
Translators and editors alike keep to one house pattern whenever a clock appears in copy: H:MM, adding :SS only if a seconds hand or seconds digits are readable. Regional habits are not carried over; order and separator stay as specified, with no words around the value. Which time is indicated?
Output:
3:37
